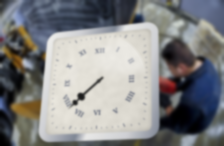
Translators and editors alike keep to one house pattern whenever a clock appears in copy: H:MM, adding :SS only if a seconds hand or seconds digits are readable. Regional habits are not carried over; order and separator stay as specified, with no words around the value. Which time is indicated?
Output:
7:38
